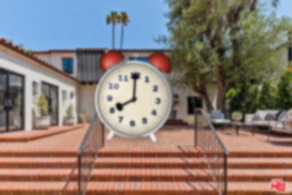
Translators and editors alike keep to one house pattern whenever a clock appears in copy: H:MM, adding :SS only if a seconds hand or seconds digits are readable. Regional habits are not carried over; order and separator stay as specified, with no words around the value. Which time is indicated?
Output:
8:00
